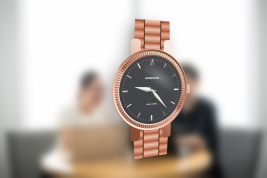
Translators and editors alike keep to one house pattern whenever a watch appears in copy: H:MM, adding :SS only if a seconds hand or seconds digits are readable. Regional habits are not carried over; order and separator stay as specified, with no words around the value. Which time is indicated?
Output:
9:23
